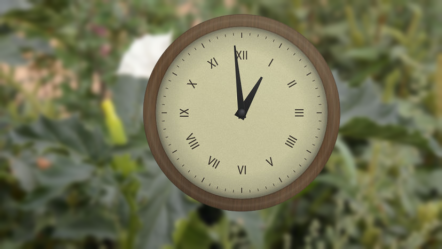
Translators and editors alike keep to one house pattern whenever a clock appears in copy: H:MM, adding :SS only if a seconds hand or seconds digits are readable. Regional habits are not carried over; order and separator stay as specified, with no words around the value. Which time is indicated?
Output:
12:59
